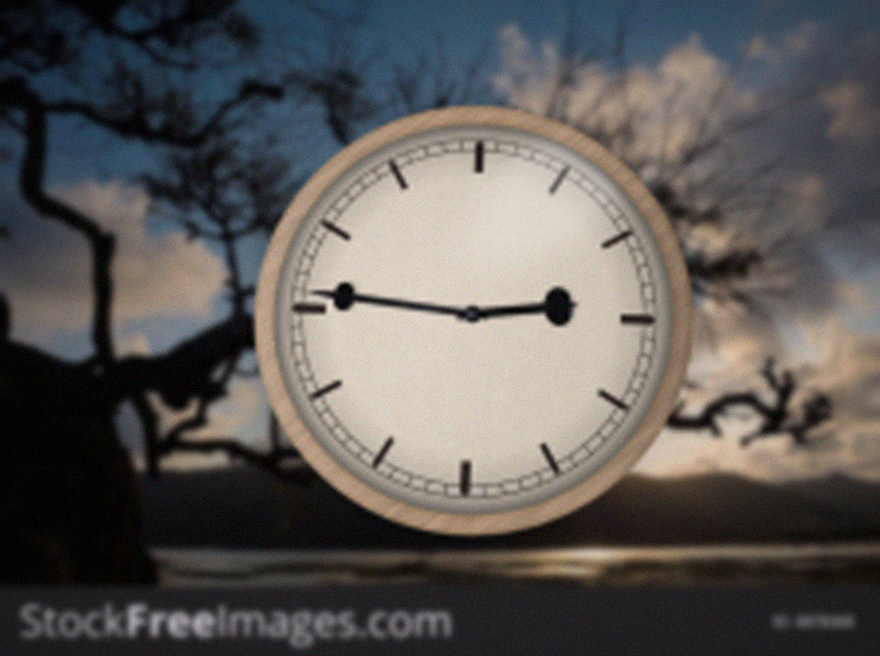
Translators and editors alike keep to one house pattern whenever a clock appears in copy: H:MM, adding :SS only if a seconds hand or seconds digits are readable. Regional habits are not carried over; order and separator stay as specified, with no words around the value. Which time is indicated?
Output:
2:46
